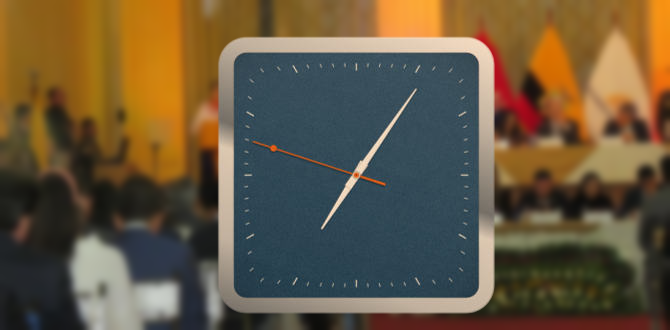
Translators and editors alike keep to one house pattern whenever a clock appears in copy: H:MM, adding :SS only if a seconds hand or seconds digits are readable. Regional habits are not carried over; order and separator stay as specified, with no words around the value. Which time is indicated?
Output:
7:05:48
